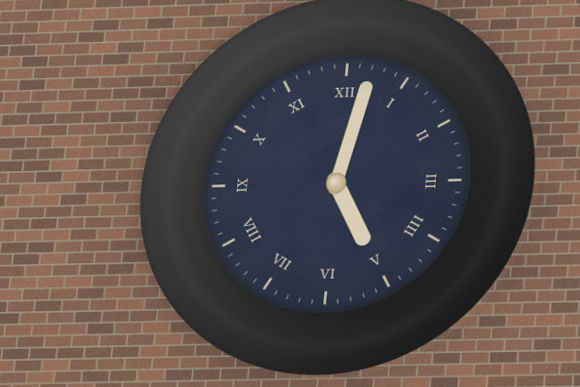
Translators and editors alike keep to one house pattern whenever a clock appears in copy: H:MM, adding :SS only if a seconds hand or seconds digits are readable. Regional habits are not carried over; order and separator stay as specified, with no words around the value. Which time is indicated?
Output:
5:02
